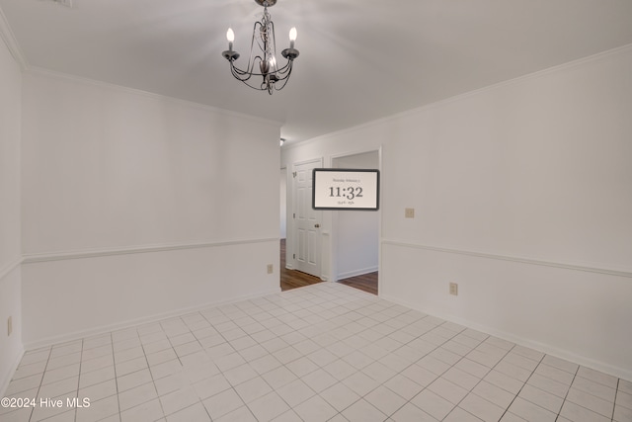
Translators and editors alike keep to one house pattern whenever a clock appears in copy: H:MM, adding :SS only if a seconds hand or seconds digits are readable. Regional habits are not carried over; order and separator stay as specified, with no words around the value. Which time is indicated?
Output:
11:32
